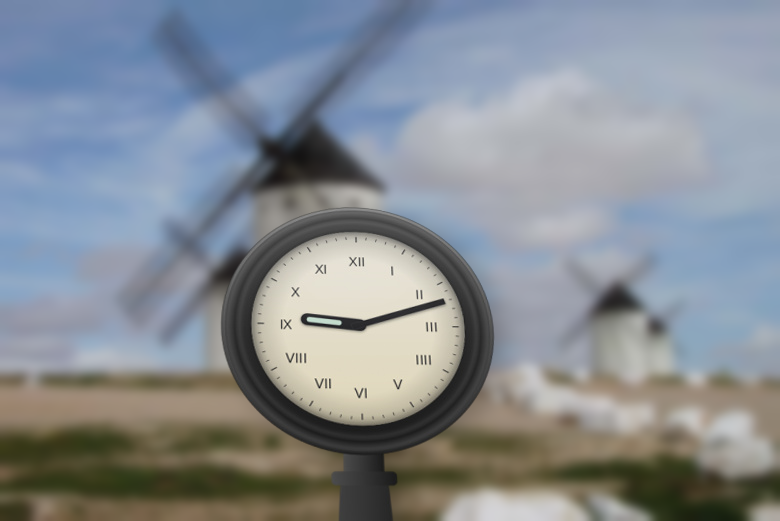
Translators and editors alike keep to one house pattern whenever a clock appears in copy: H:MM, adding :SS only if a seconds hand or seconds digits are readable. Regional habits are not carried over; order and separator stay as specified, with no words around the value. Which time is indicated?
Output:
9:12
